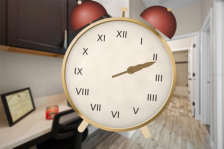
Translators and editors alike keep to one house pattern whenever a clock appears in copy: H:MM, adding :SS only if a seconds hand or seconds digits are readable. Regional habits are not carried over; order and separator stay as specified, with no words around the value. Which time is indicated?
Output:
2:11
